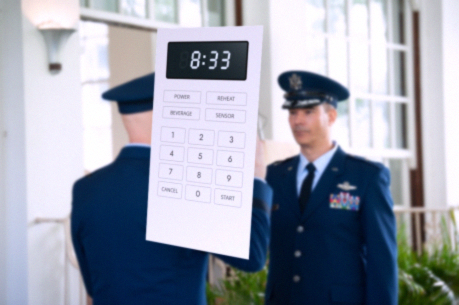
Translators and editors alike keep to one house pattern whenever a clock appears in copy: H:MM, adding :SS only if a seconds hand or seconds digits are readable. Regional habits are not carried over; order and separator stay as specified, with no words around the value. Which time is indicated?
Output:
8:33
